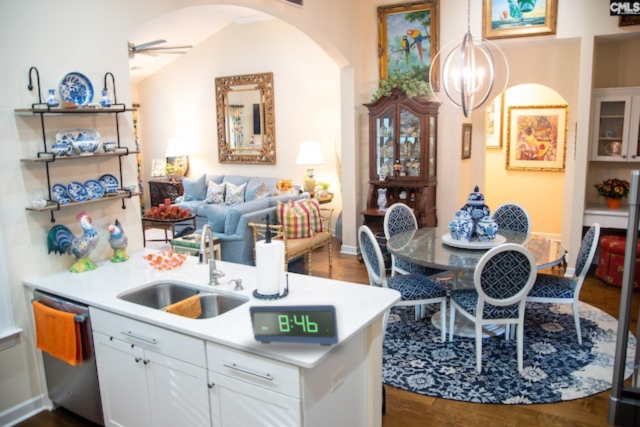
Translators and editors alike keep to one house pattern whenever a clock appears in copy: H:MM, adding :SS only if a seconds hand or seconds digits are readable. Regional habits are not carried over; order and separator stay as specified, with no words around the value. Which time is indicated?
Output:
8:46
